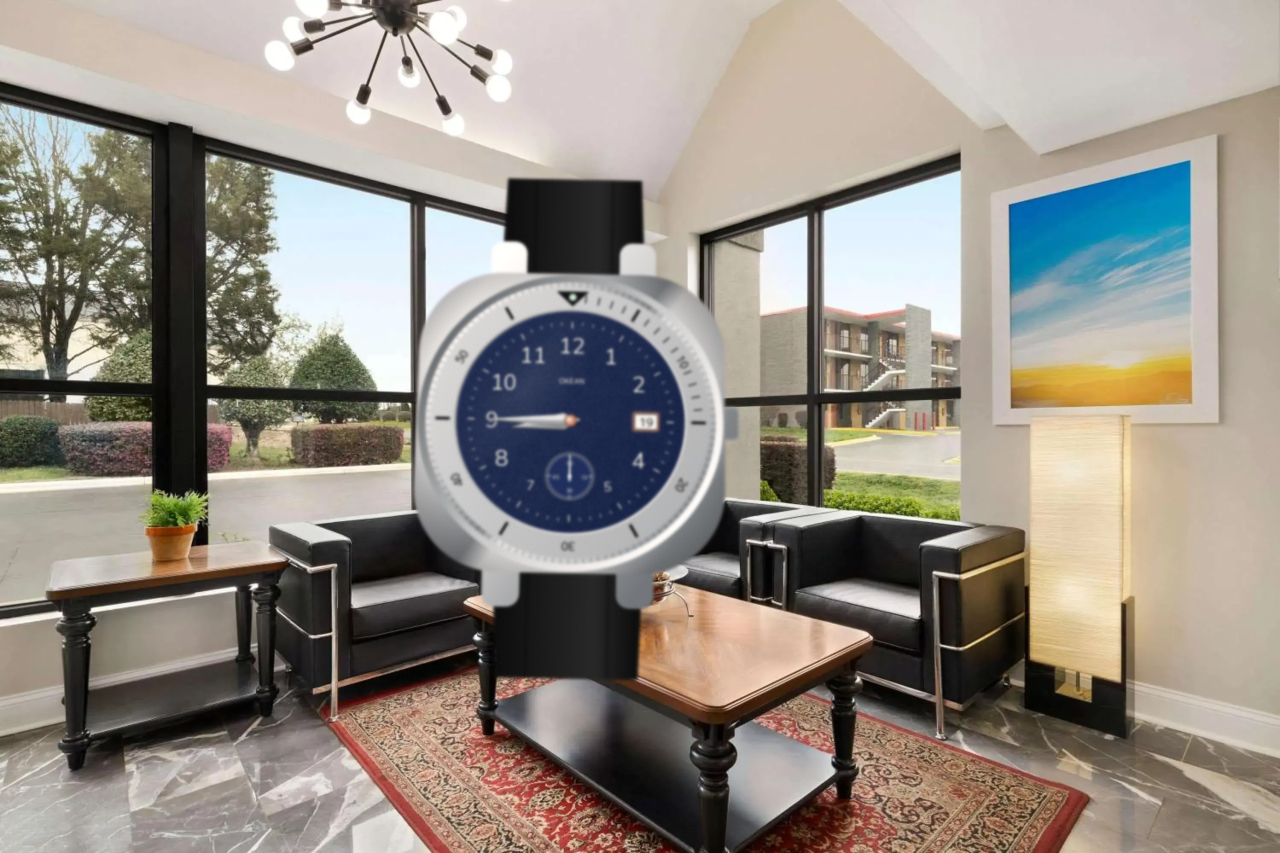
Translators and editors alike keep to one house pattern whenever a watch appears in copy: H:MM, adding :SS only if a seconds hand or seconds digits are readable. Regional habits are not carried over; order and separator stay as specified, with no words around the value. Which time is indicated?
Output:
8:45
